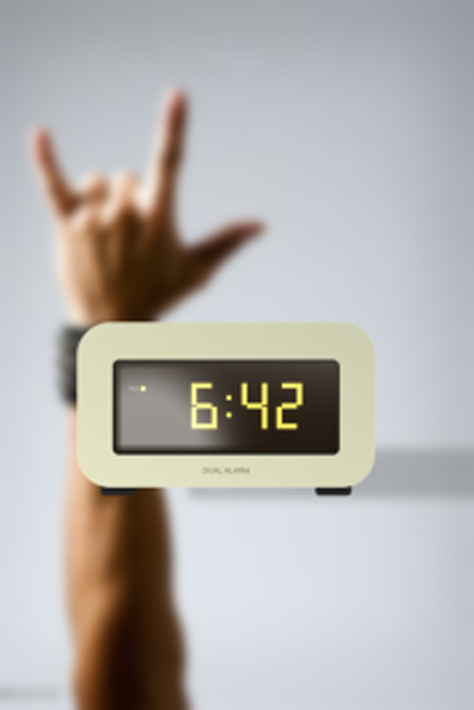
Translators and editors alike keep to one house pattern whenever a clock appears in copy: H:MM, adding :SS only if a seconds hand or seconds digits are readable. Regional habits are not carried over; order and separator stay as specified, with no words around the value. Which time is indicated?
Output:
6:42
